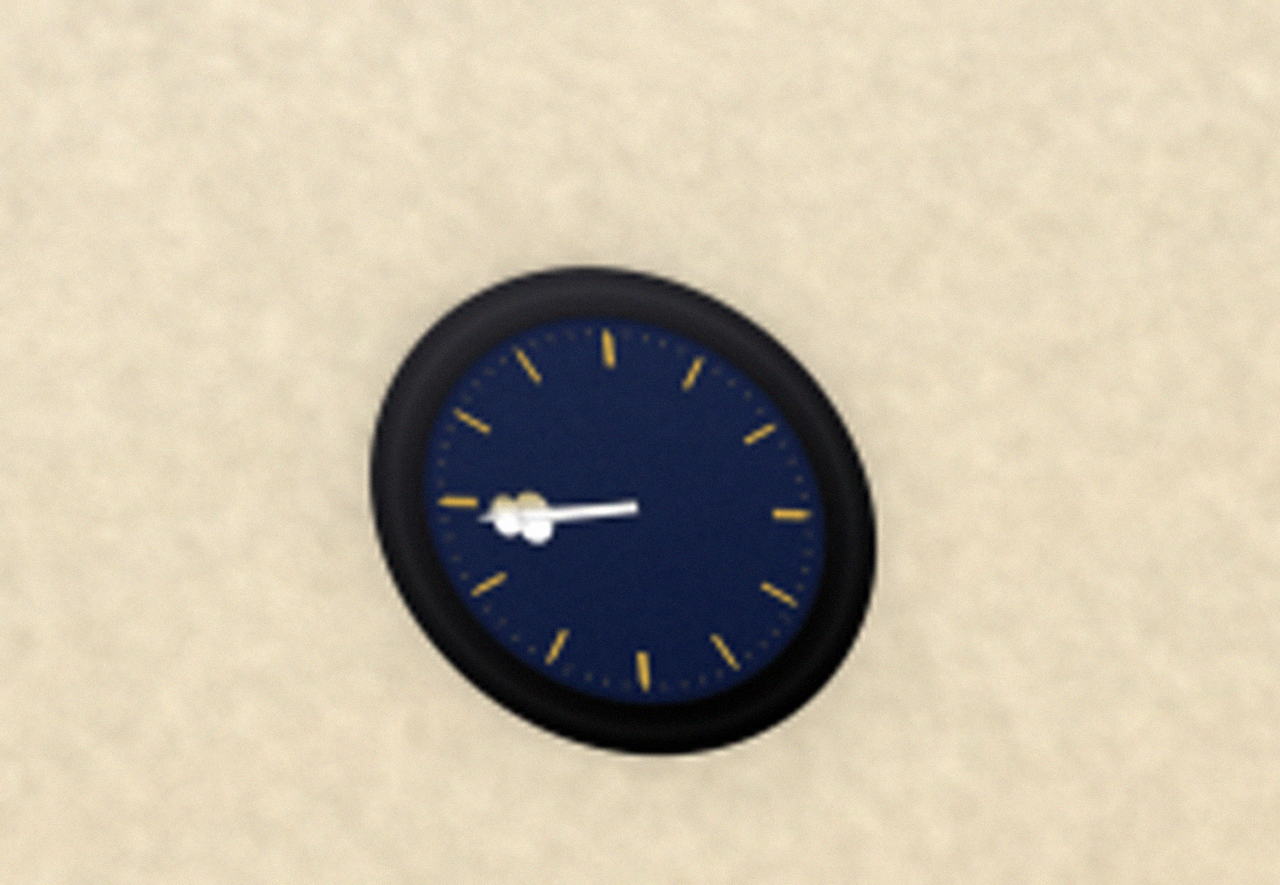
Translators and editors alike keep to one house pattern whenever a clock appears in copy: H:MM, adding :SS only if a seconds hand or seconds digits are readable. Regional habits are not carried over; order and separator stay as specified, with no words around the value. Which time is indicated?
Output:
8:44
